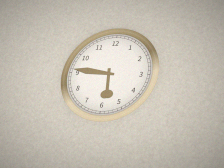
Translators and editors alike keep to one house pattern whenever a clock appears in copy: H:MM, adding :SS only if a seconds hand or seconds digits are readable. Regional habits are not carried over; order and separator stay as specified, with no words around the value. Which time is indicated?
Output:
5:46
